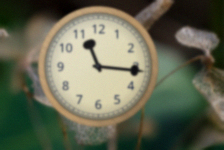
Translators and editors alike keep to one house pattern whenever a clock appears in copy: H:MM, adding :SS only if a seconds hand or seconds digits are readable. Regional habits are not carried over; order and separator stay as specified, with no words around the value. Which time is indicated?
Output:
11:16
